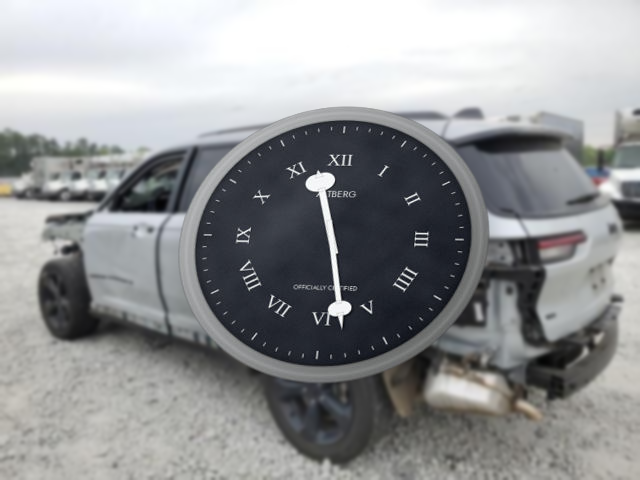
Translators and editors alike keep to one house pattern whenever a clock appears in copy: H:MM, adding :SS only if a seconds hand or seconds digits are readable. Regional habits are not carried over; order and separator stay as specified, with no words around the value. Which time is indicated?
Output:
11:28
